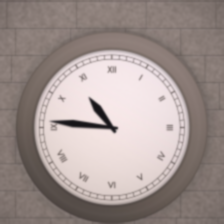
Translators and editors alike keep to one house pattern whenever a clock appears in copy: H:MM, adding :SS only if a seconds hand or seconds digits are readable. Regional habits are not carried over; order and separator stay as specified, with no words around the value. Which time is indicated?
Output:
10:46
